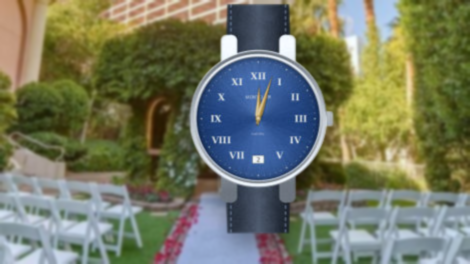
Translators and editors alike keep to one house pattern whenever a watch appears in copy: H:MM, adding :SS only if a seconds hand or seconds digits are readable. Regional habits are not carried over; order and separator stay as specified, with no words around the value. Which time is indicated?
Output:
12:03
